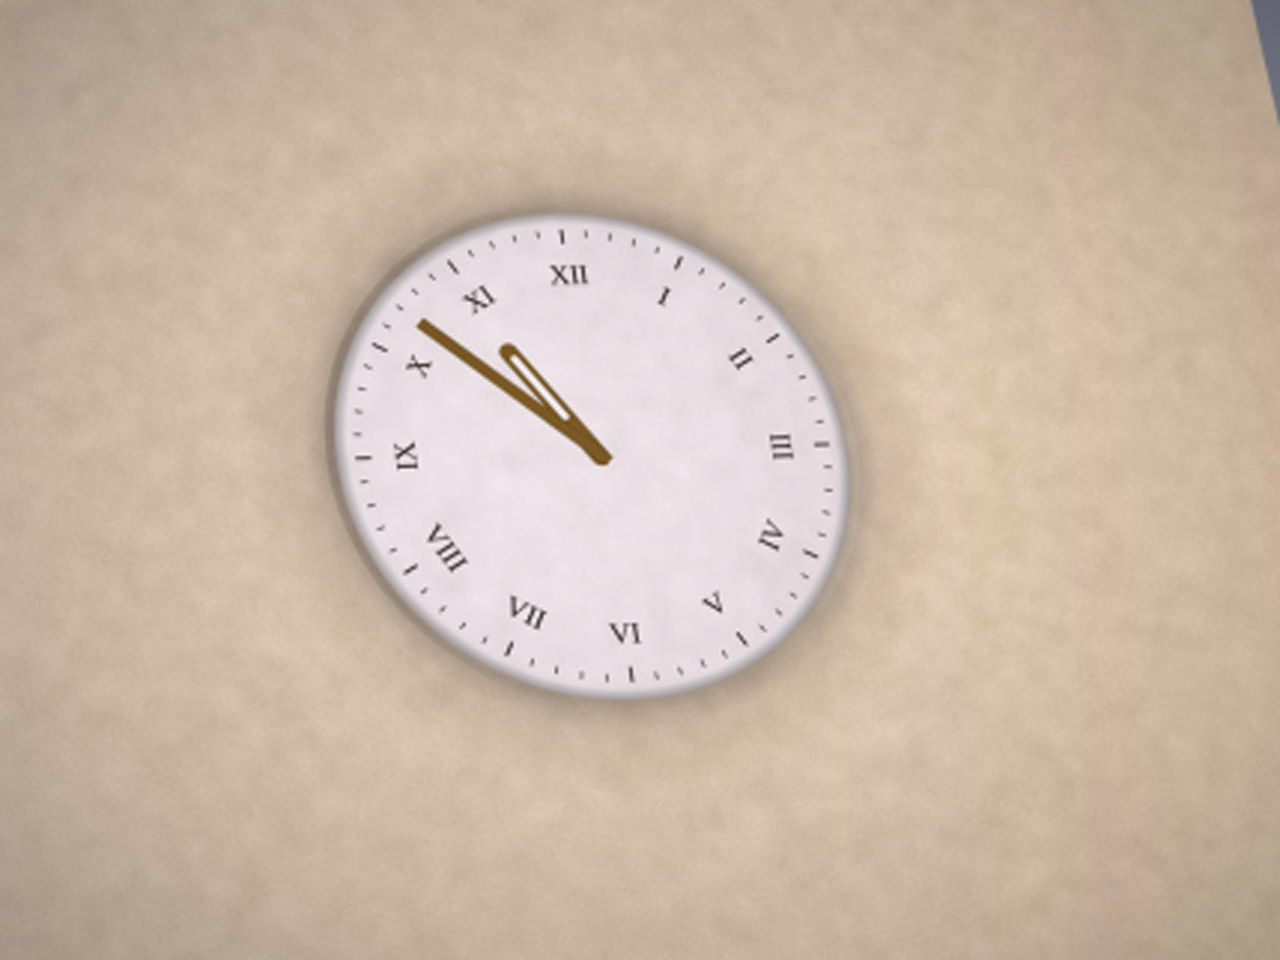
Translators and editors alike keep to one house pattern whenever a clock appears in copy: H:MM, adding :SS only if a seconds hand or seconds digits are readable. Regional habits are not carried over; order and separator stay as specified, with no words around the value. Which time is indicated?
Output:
10:52
